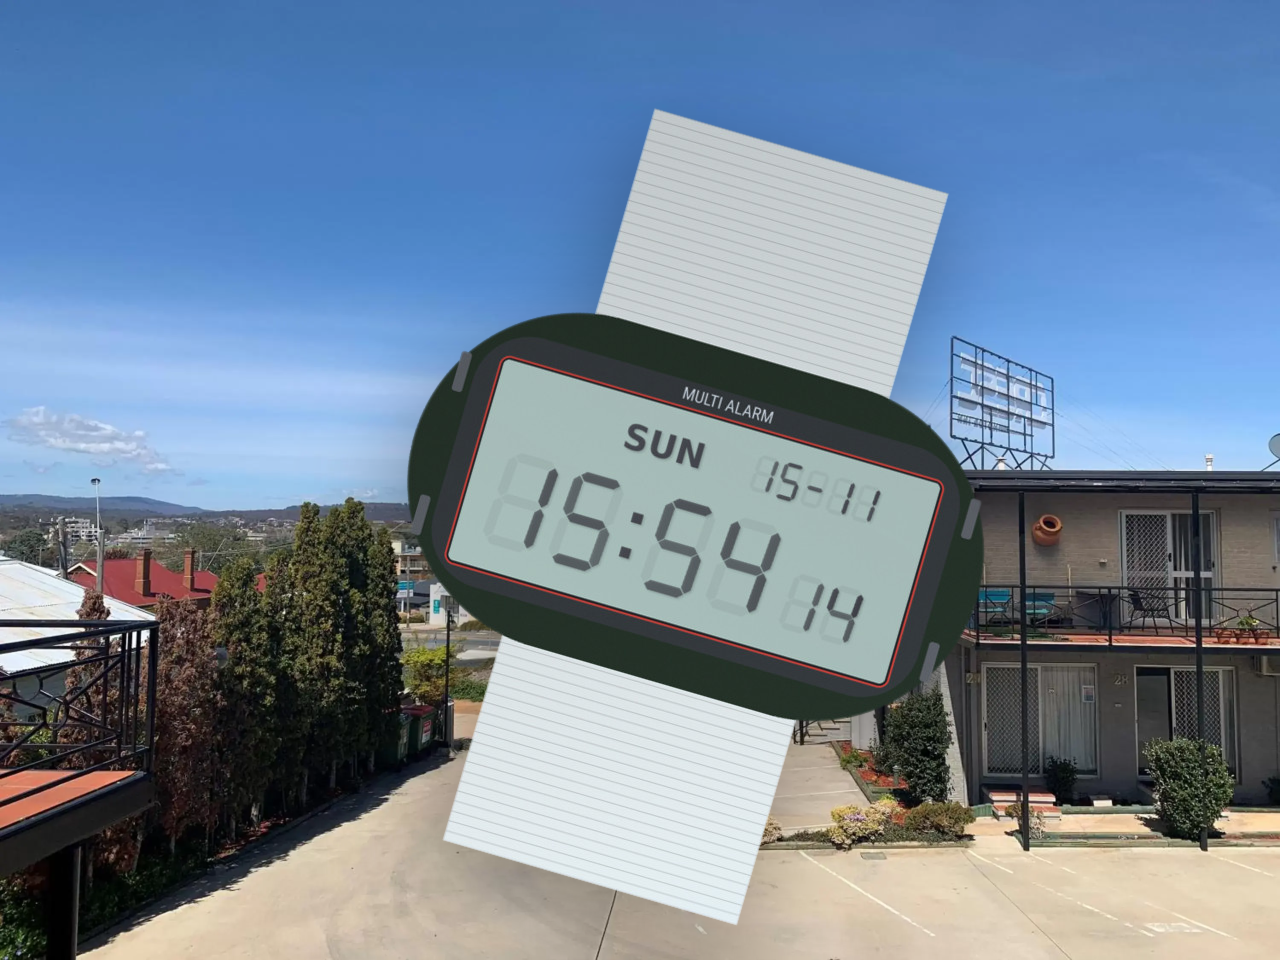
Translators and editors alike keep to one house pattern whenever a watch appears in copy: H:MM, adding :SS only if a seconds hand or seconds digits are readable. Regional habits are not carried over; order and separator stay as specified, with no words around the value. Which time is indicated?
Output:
15:54:14
